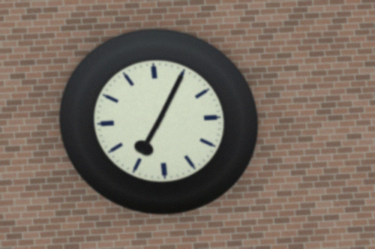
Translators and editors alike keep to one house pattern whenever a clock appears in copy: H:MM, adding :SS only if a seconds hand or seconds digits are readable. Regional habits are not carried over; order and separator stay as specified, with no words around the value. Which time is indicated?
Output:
7:05
